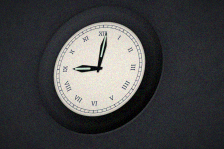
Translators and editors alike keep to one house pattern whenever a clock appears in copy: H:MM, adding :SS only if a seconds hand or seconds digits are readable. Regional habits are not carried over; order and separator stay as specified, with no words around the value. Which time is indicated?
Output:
9:01
